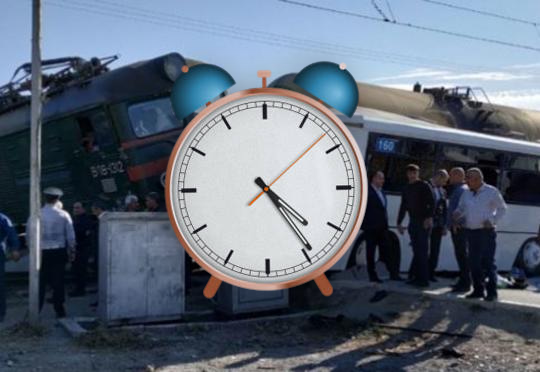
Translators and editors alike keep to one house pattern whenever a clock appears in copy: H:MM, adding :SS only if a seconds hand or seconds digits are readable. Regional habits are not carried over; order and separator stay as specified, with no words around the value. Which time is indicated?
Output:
4:24:08
